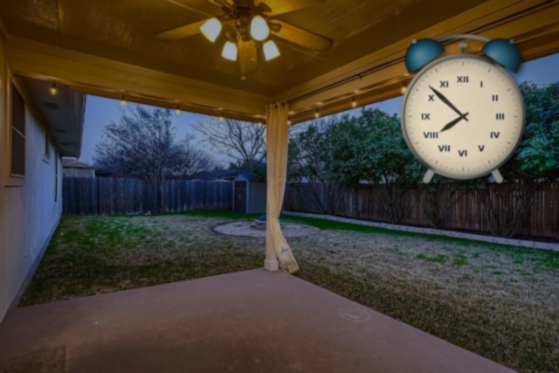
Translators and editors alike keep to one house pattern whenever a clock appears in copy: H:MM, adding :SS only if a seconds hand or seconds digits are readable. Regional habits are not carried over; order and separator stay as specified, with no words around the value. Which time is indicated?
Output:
7:52
